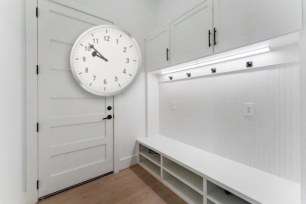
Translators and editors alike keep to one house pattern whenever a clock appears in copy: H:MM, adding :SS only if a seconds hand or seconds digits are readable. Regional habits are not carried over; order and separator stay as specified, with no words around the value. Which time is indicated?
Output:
9:52
